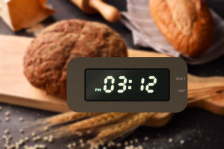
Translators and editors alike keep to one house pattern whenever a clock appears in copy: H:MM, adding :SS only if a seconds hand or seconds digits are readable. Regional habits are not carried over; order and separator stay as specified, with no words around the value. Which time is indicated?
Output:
3:12
